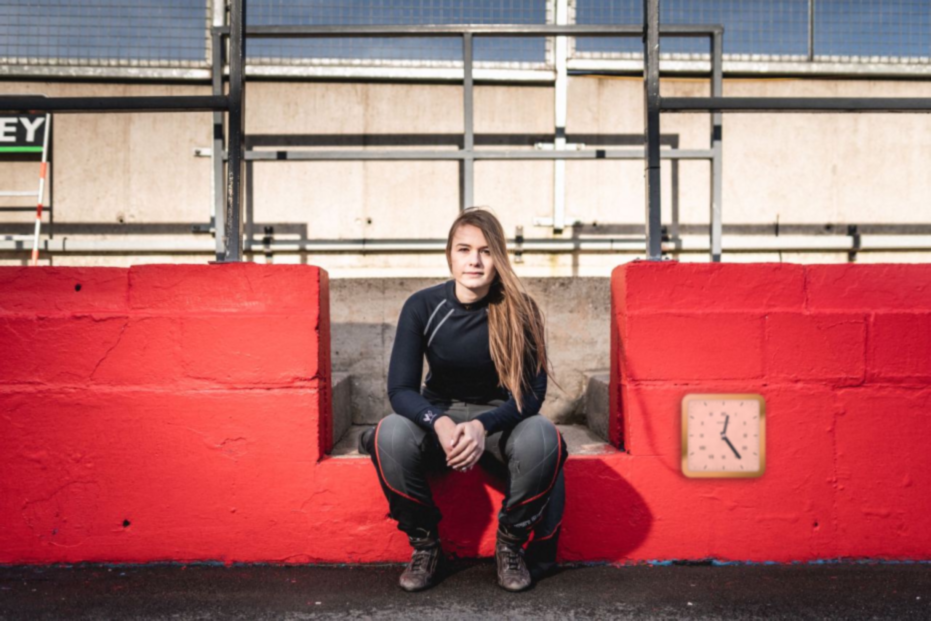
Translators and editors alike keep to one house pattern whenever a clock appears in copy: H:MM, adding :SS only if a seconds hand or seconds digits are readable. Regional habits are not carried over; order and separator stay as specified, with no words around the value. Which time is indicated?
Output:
12:24
